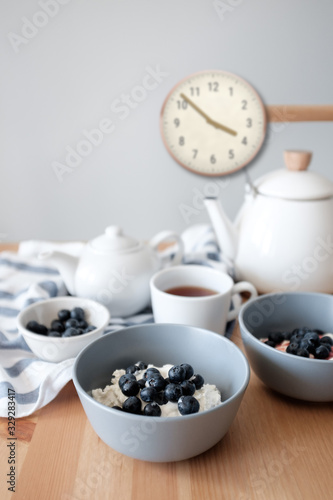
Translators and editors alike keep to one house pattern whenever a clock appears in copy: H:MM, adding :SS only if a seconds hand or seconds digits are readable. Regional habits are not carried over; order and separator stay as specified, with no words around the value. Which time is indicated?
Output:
3:52
